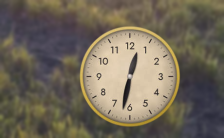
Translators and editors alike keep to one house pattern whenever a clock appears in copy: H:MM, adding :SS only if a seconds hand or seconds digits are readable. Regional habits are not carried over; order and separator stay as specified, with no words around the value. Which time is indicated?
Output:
12:32
